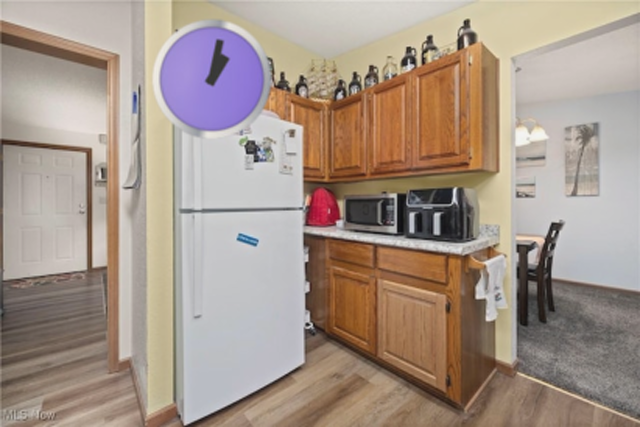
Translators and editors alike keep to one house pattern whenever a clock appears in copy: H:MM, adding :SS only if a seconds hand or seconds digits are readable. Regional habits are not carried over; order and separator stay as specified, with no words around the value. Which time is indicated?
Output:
1:02
